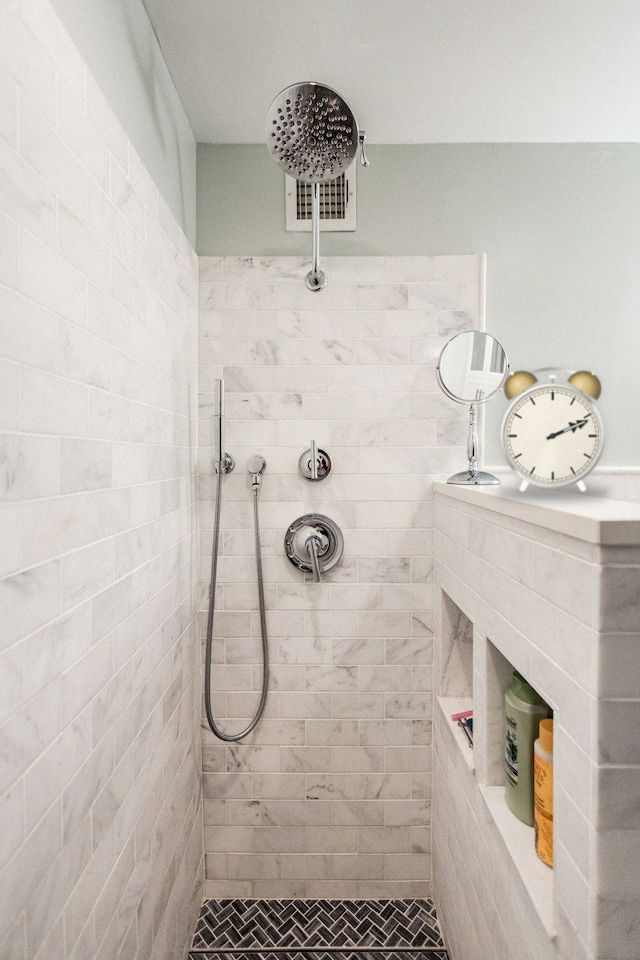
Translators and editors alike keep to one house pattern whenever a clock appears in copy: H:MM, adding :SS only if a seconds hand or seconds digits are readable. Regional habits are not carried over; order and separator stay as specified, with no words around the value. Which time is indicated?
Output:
2:11
